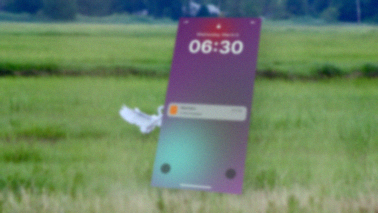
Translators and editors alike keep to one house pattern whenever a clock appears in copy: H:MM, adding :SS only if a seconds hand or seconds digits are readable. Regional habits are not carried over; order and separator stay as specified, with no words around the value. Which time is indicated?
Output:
6:30
